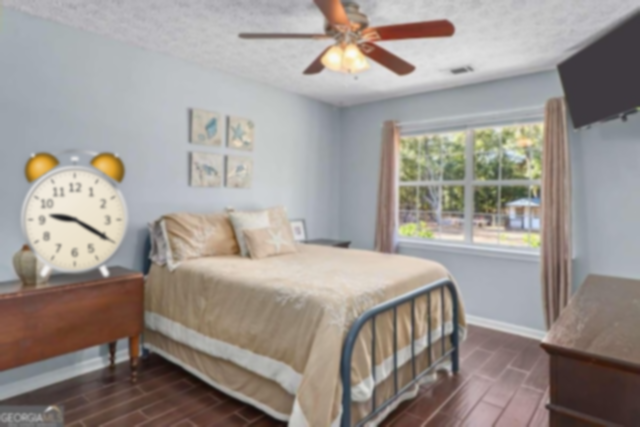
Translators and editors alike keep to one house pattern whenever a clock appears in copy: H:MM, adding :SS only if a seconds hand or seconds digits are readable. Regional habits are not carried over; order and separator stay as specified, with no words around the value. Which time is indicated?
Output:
9:20
